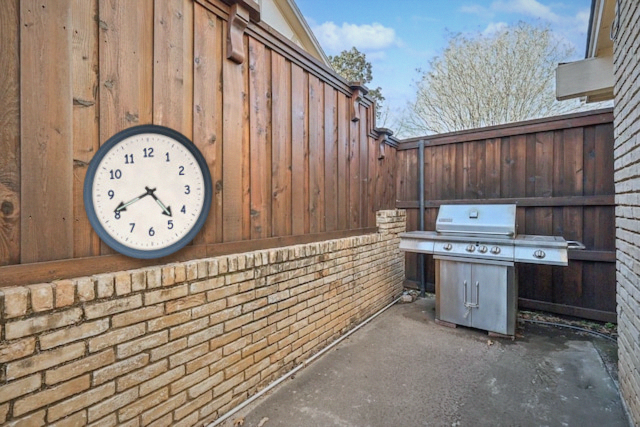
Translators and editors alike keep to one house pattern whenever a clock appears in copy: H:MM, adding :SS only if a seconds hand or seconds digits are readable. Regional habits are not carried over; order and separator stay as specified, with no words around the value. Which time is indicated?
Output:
4:41
